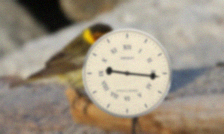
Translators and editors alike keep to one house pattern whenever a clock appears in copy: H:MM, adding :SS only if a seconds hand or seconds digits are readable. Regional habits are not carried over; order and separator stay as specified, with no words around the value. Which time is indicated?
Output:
9:16
